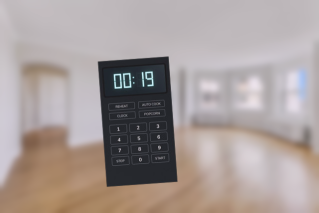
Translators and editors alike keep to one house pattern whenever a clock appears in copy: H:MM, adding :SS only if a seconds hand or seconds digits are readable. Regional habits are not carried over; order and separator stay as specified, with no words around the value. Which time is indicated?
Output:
0:19
